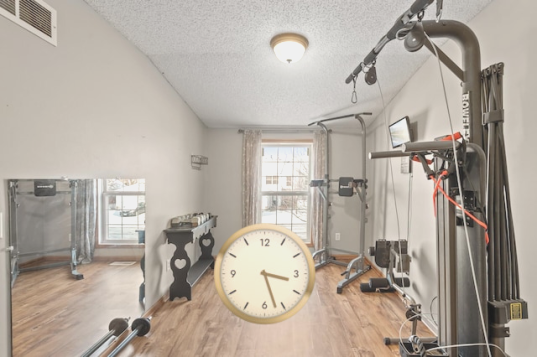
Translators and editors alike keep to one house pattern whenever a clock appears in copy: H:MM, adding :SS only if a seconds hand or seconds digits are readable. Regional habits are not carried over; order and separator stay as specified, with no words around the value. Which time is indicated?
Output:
3:27
